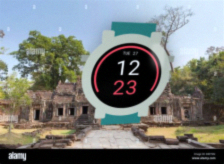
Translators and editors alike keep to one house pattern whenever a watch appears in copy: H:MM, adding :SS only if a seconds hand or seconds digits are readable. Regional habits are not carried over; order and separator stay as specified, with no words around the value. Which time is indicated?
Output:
12:23
